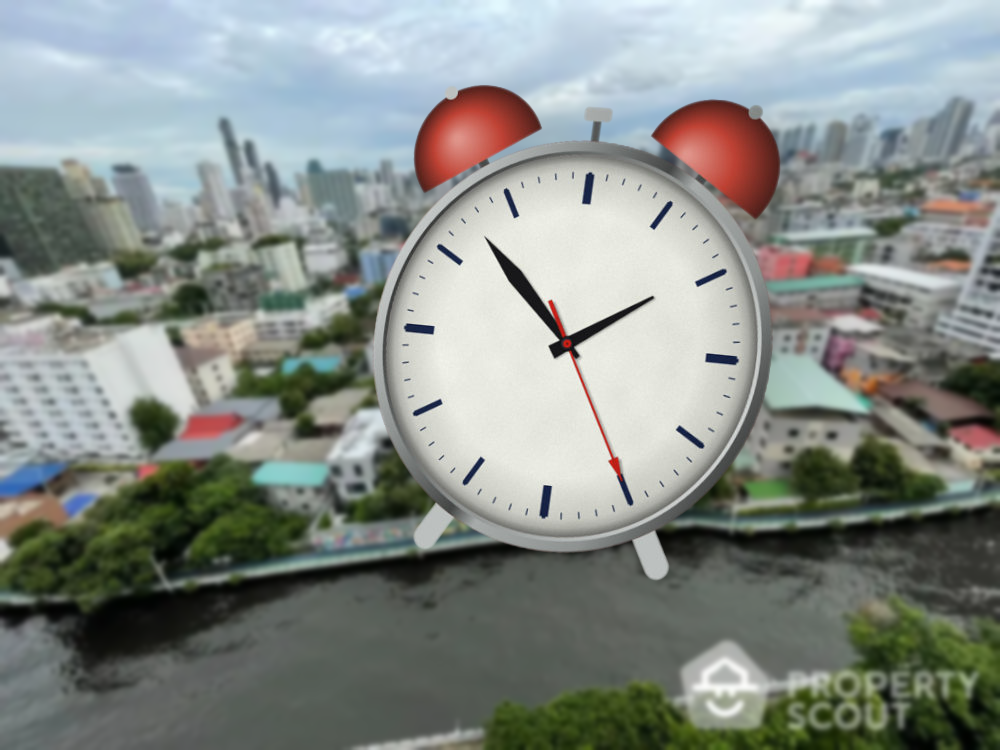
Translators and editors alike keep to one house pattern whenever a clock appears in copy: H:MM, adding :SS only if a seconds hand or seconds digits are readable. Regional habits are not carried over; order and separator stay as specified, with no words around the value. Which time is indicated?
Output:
1:52:25
